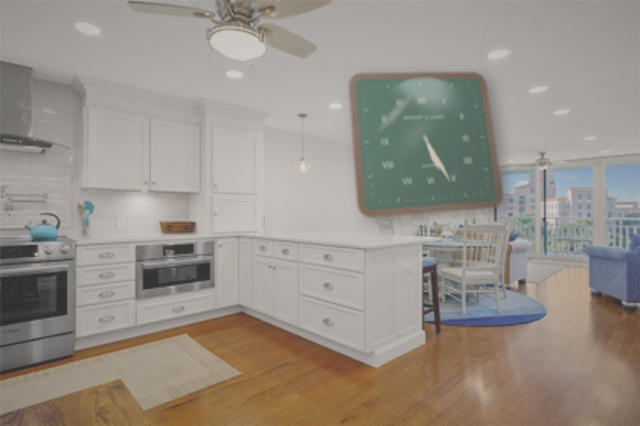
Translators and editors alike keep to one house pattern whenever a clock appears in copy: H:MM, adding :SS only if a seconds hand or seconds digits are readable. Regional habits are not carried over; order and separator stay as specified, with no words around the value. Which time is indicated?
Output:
5:26
